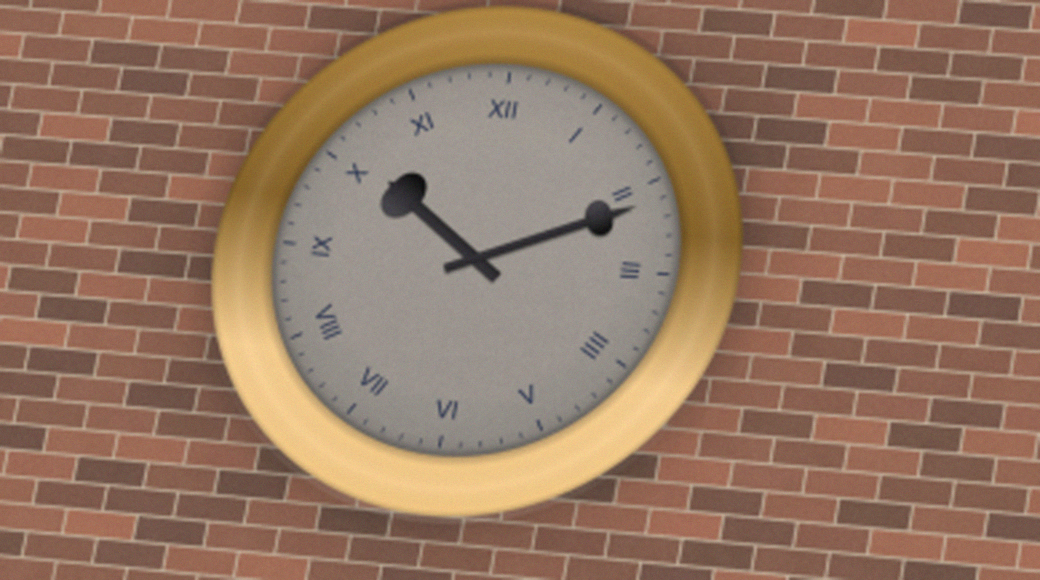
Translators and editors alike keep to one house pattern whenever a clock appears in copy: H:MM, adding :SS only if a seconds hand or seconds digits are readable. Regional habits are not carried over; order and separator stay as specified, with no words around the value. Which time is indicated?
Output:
10:11
